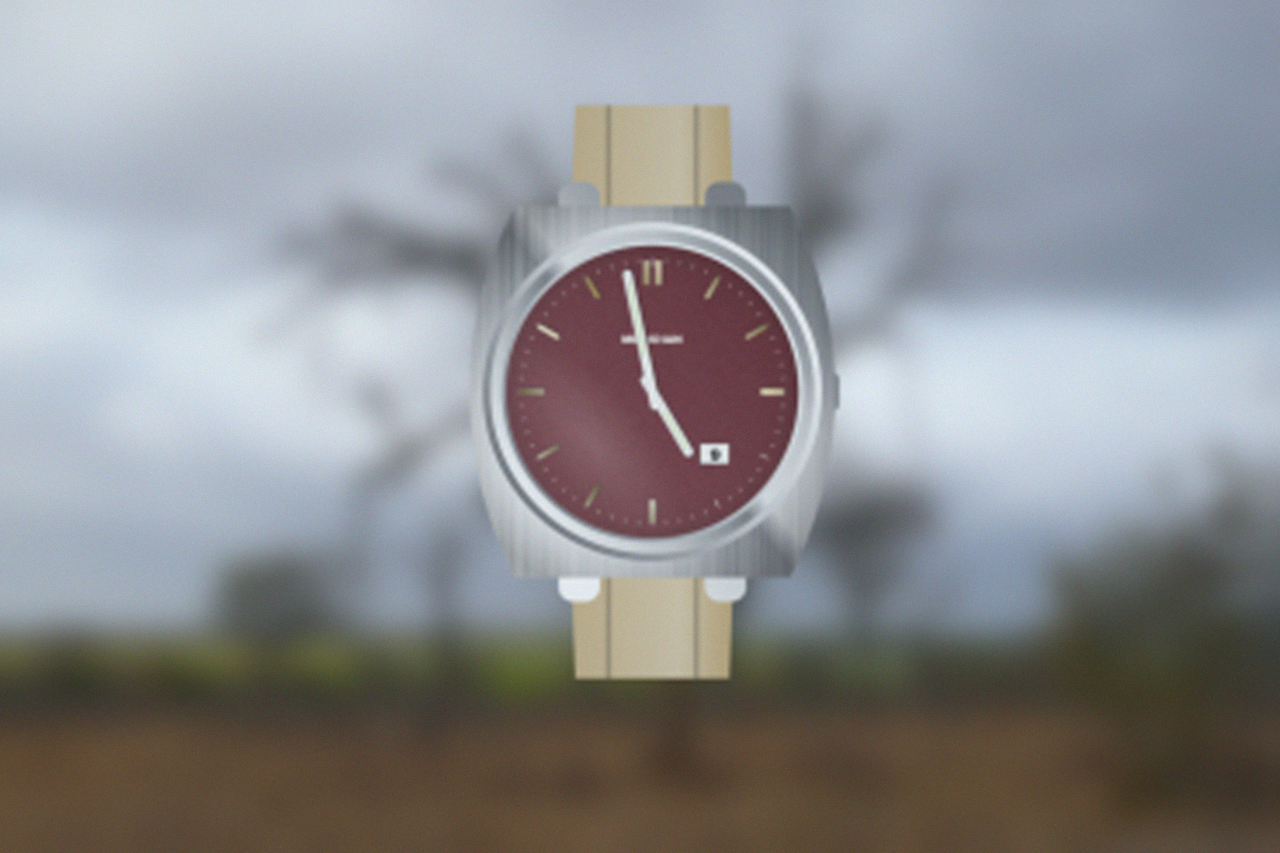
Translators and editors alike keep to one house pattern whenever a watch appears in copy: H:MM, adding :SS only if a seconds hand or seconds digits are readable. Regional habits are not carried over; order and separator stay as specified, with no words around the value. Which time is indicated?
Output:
4:58
